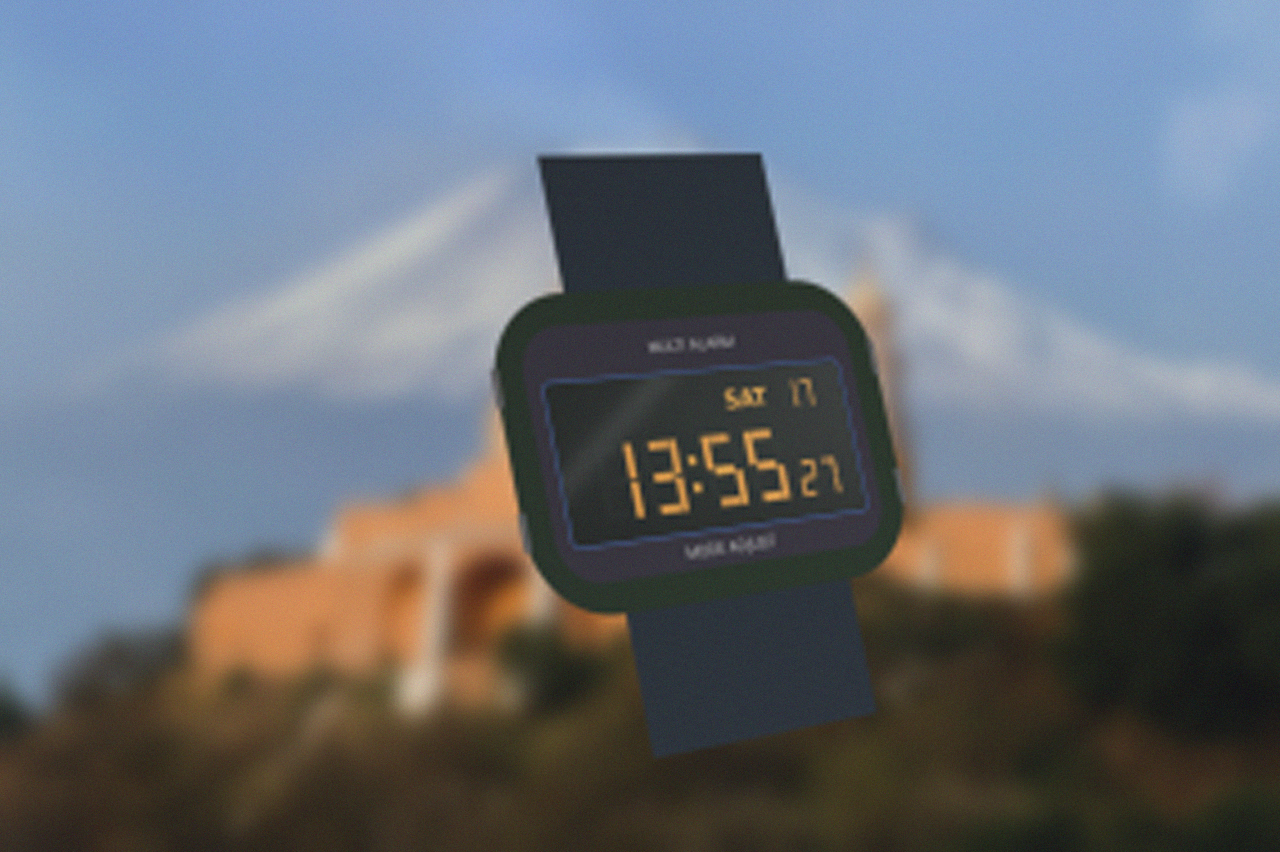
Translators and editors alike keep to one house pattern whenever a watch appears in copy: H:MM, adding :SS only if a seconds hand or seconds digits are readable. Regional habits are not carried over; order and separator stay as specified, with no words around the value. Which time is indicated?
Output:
13:55:27
